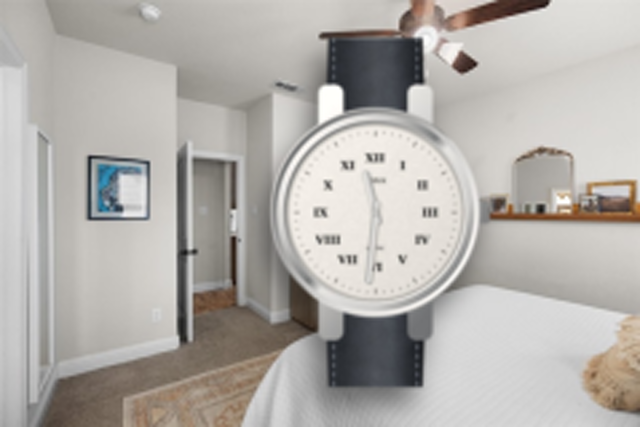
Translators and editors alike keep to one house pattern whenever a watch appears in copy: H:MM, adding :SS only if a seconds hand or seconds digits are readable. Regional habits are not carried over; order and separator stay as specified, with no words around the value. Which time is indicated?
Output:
11:31
